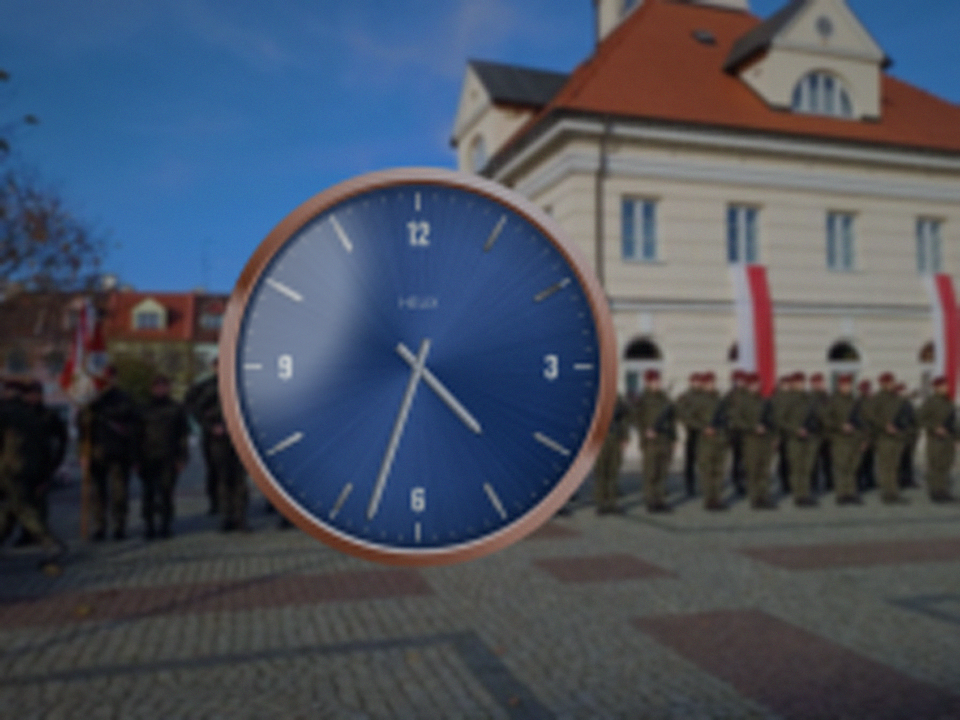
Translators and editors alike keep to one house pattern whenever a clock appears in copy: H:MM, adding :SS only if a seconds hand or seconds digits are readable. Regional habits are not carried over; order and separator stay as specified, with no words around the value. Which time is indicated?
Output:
4:33
